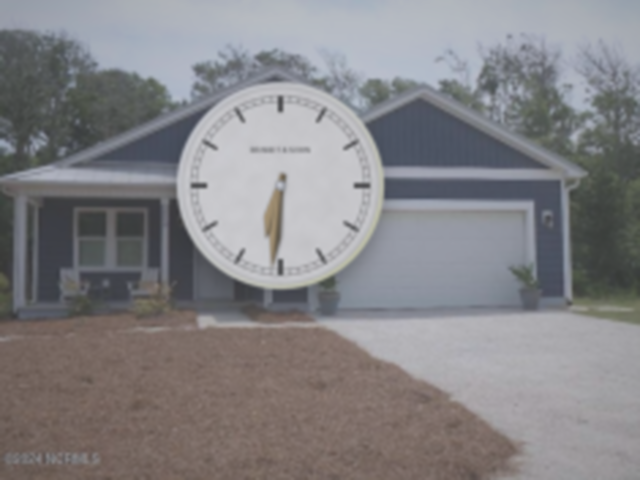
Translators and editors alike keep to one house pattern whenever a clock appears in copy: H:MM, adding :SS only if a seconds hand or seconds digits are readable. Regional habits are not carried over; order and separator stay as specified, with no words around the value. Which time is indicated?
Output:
6:31
